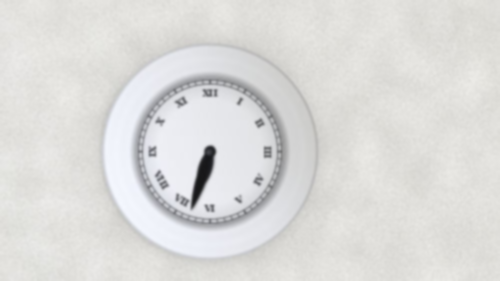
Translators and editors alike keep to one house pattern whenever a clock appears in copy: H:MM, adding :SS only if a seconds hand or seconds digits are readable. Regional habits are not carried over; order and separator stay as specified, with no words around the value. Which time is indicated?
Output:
6:33
